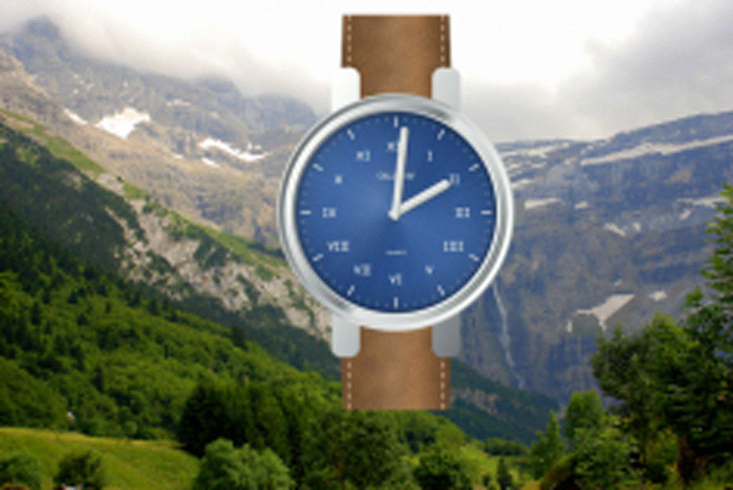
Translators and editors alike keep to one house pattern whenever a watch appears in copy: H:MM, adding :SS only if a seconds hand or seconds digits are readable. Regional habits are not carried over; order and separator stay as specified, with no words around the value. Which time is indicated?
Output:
2:01
